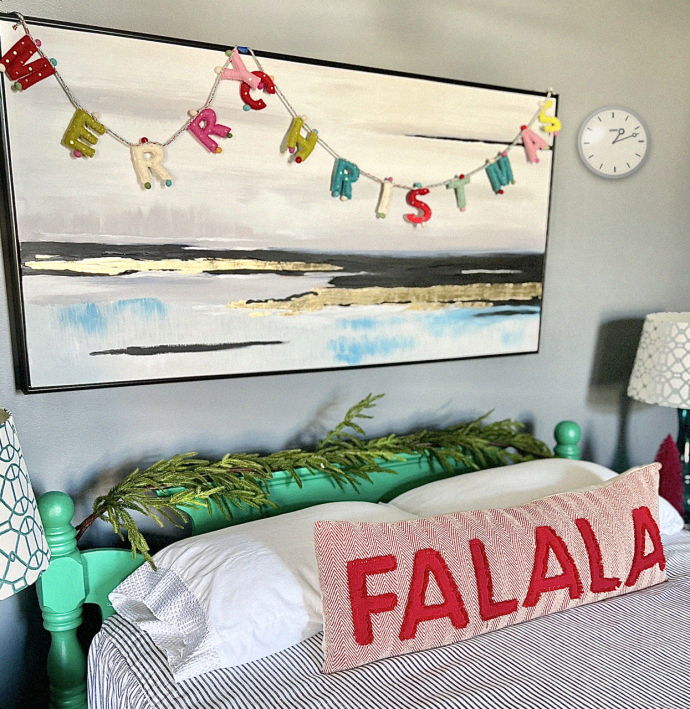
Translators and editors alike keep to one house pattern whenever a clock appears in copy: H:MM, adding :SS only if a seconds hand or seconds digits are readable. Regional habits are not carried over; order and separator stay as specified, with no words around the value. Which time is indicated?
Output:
1:12
